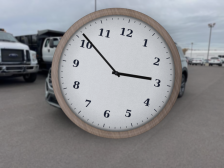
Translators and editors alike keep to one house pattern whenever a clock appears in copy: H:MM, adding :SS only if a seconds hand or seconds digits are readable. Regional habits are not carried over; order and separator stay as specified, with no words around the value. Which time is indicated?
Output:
2:51
